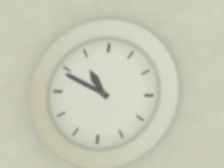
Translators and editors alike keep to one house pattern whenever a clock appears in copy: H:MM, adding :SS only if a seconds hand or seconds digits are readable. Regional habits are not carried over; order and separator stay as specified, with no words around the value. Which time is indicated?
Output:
10:49
